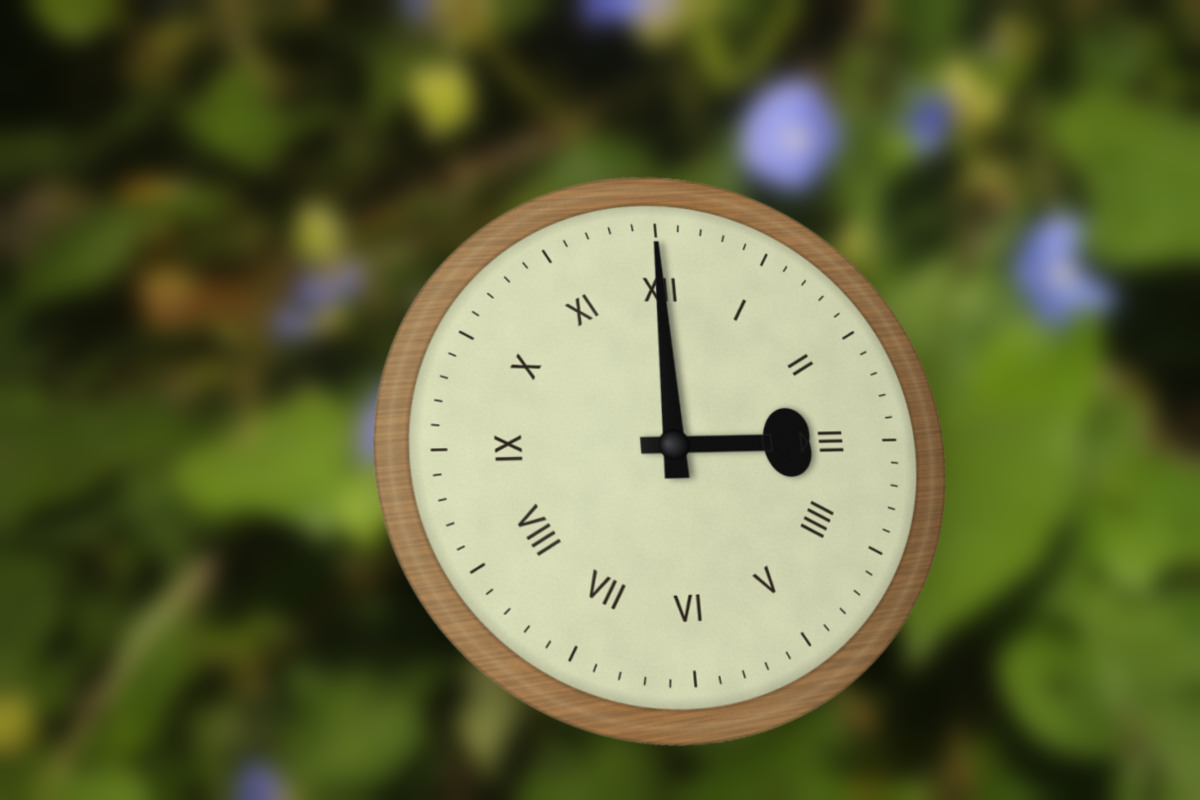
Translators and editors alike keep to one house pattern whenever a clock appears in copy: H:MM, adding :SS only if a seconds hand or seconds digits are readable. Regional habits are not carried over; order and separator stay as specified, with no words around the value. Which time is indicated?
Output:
3:00
